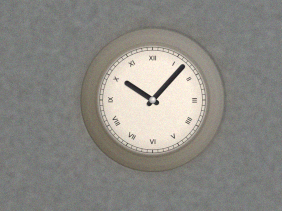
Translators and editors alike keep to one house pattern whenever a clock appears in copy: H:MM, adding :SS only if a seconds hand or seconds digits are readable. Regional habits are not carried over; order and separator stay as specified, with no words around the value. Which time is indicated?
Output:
10:07
